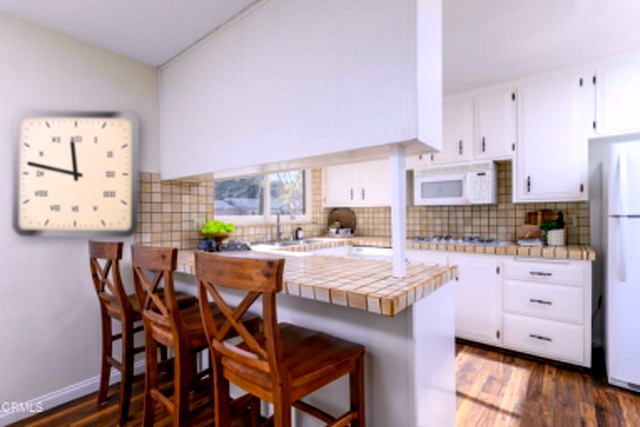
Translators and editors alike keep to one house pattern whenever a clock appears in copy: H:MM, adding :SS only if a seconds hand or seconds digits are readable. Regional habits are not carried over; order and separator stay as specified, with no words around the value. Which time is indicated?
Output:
11:47
